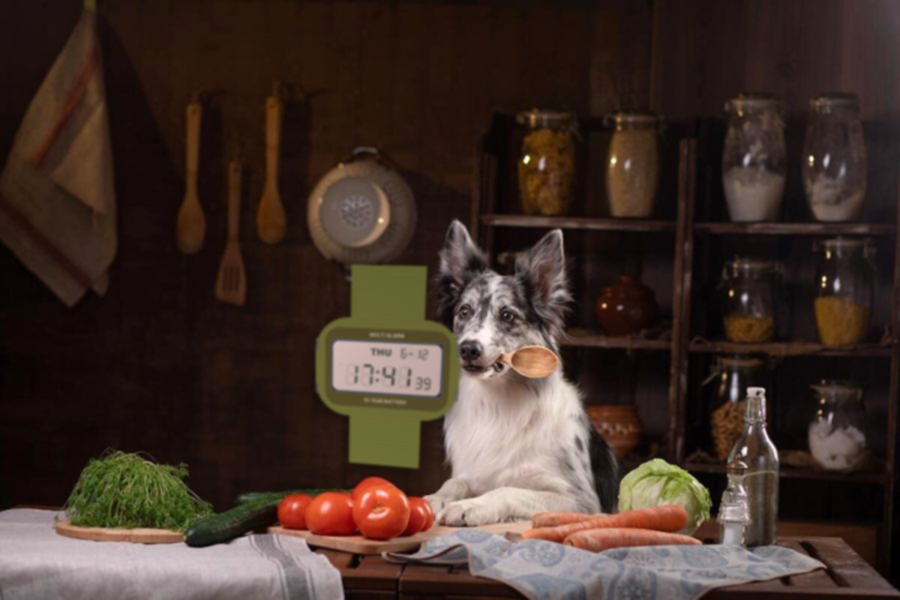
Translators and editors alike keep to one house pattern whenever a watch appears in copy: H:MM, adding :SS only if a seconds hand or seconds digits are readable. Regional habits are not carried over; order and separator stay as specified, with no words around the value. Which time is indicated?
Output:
17:41
